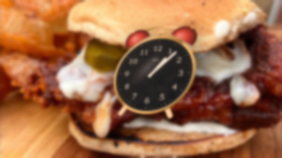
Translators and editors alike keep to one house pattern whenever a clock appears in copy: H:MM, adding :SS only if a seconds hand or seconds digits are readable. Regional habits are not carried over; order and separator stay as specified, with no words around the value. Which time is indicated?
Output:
1:07
